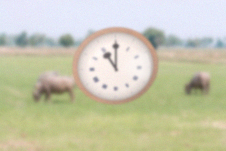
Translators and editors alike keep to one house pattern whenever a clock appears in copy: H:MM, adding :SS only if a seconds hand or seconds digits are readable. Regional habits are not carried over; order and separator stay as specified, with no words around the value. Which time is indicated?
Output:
11:00
